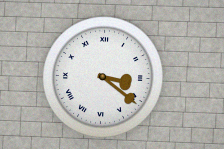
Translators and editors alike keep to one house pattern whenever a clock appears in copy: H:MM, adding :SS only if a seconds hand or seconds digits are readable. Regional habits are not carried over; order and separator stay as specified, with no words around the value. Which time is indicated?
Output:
3:21
